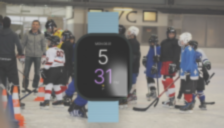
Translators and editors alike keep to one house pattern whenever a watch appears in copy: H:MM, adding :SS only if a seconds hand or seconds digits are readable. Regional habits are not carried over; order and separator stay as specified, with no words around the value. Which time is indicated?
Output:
5:31
